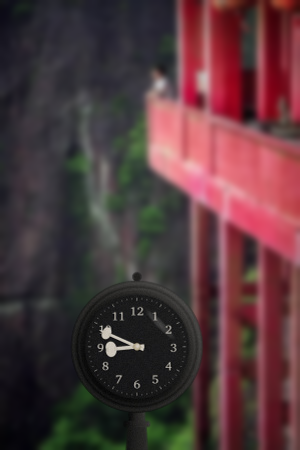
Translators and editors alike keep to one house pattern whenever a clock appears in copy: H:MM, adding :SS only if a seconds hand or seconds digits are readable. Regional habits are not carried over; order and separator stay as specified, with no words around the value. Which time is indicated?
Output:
8:49
